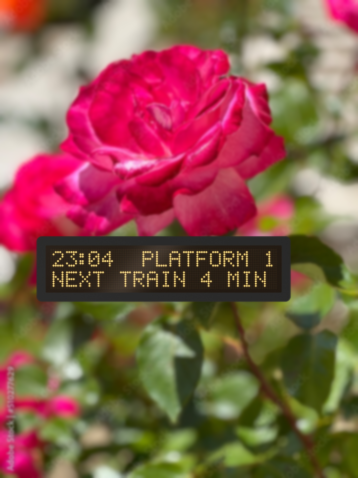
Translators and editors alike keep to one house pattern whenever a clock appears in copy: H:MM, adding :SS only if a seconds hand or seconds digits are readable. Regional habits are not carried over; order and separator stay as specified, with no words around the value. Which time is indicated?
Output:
23:04
